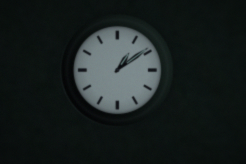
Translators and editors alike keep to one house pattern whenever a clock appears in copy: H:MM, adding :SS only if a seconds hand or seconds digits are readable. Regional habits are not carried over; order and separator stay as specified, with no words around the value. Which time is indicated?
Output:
1:09
